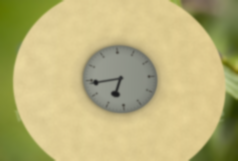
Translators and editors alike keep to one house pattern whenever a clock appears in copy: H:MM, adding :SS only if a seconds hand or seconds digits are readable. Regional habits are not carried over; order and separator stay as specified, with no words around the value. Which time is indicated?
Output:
6:44
